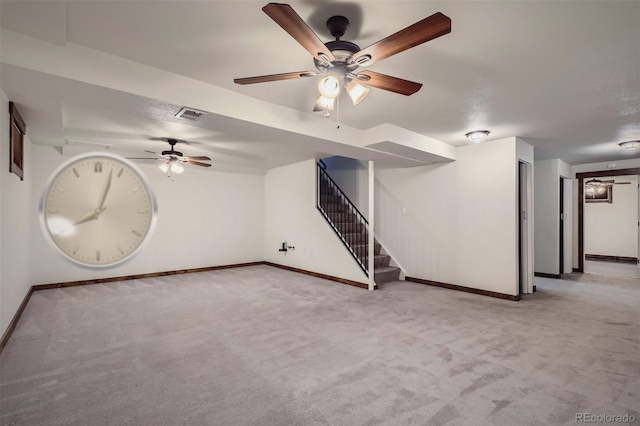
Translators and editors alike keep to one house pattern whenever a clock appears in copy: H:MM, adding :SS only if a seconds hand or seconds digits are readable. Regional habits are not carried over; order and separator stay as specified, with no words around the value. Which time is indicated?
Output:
8:03
